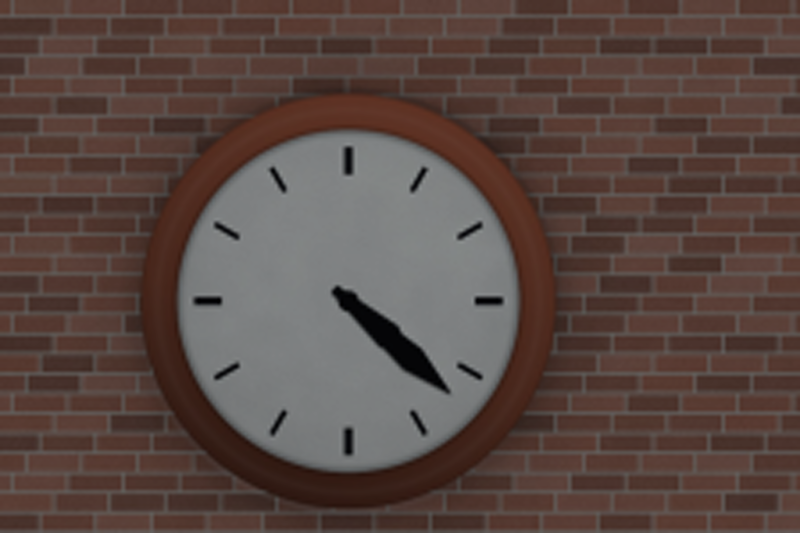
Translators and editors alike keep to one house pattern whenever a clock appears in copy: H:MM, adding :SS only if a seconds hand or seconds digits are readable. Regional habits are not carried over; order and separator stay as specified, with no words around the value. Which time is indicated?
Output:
4:22
